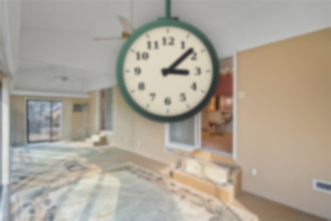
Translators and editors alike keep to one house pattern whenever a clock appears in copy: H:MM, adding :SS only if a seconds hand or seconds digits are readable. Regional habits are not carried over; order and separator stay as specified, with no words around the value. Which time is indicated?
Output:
3:08
